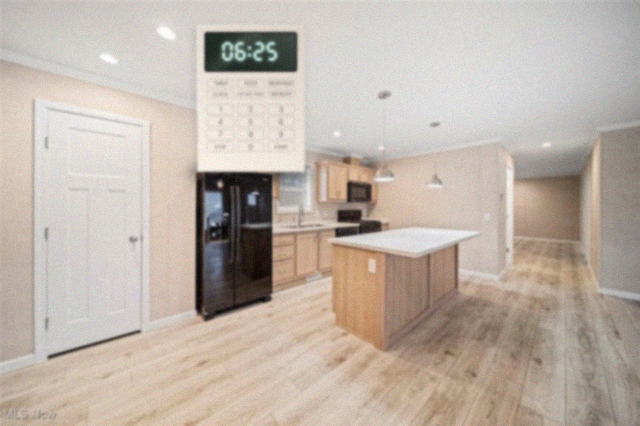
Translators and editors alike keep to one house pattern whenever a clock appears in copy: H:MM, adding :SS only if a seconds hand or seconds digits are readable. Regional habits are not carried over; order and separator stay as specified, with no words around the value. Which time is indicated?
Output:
6:25
